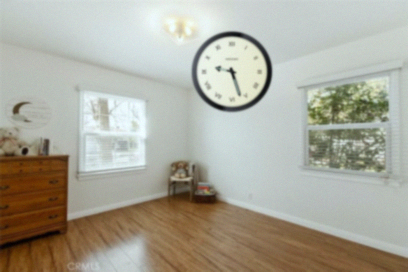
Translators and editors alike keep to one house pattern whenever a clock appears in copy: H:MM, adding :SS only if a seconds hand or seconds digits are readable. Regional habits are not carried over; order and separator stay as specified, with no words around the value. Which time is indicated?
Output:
9:27
